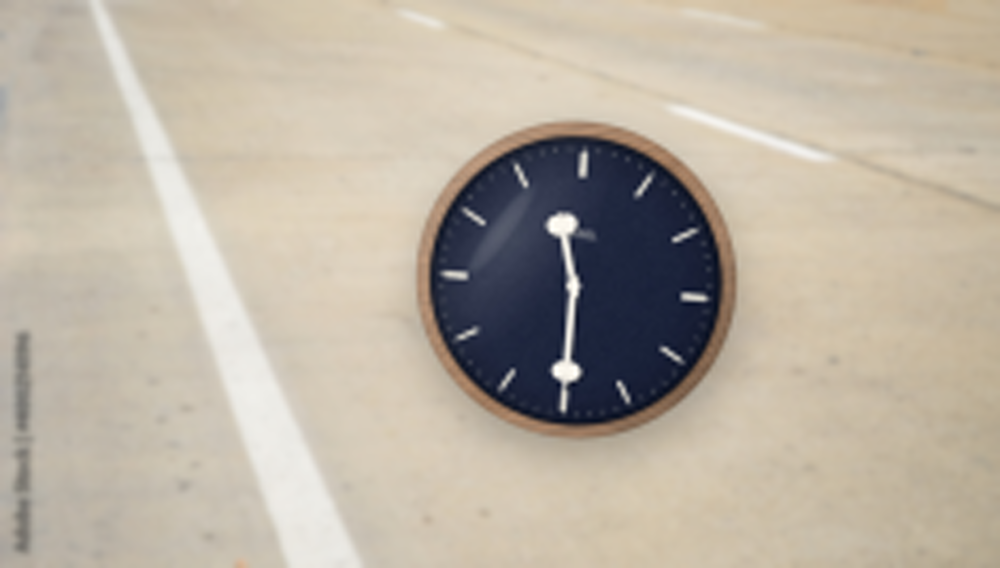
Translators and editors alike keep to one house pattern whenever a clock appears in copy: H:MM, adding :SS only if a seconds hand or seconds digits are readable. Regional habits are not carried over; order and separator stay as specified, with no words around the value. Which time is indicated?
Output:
11:30
